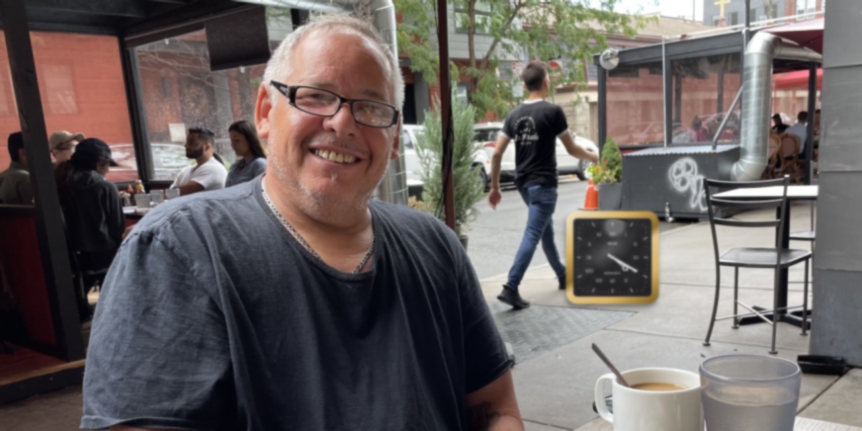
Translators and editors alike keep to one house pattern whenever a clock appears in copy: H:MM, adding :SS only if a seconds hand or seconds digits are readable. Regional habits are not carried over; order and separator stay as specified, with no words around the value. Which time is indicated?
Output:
4:20
